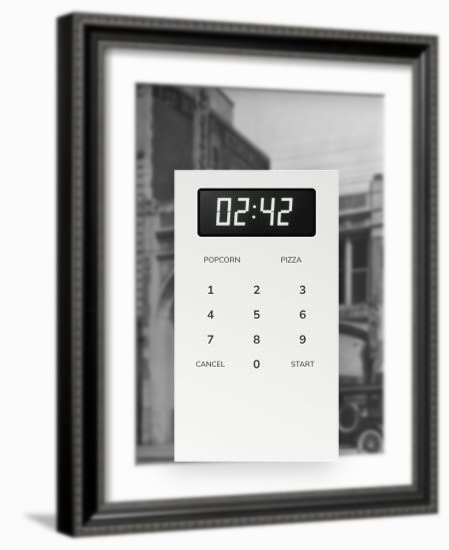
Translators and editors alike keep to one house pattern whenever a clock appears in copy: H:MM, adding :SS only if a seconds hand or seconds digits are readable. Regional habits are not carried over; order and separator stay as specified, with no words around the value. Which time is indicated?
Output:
2:42
